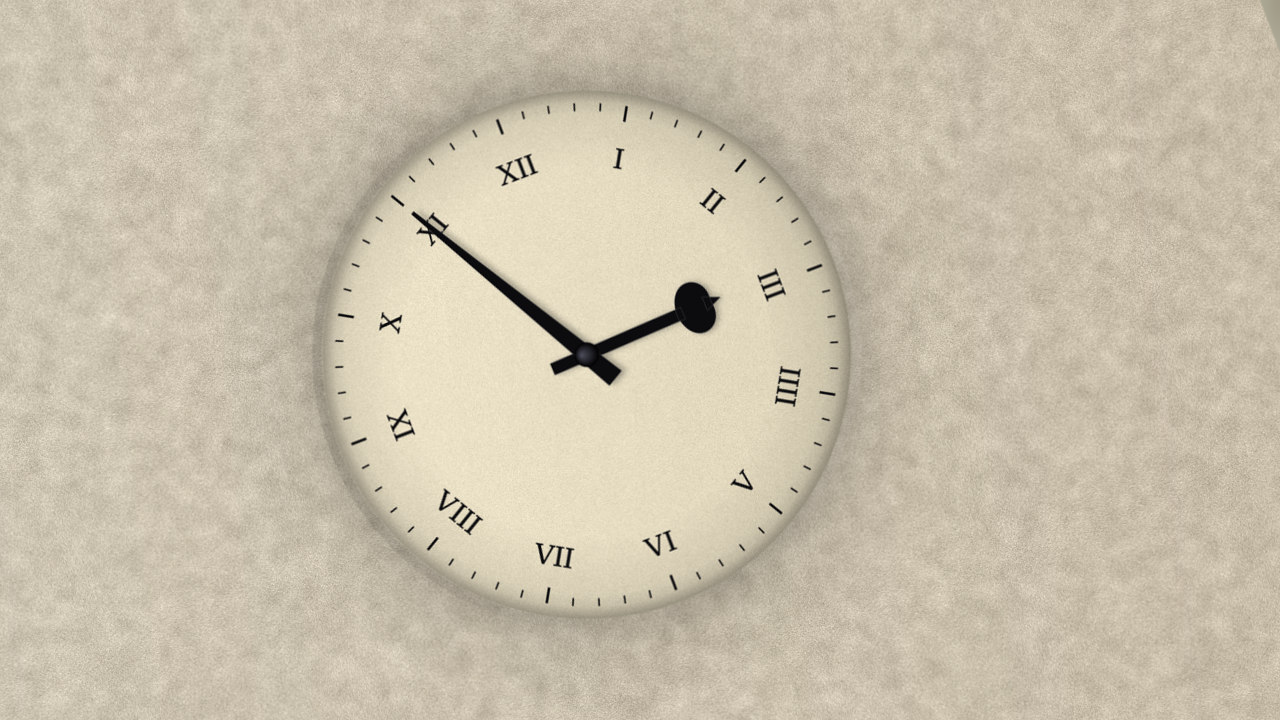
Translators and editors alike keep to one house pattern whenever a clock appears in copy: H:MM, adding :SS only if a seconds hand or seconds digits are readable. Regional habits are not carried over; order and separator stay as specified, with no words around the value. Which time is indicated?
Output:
2:55
